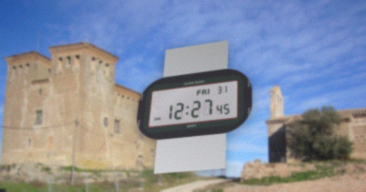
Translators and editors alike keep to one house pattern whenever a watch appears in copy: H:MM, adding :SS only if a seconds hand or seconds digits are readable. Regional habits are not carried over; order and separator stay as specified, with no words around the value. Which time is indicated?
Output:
12:27:45
